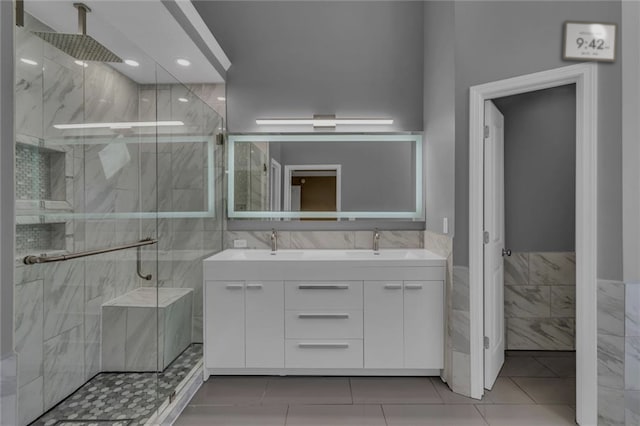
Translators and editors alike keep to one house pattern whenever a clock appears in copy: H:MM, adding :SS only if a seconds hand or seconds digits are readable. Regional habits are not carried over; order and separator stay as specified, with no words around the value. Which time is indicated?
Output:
9:42
